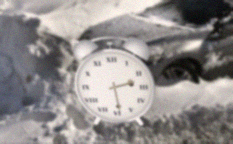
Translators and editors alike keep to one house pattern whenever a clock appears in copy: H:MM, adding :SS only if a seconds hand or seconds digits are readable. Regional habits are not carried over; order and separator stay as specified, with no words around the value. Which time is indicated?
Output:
2:29
